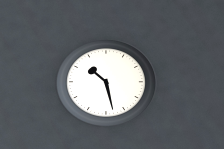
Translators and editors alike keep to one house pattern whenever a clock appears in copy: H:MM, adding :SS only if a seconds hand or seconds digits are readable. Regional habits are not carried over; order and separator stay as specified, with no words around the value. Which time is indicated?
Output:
10:28
